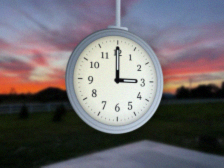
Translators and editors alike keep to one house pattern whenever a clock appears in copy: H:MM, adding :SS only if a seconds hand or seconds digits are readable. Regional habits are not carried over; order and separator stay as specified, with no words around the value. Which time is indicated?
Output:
3:00
